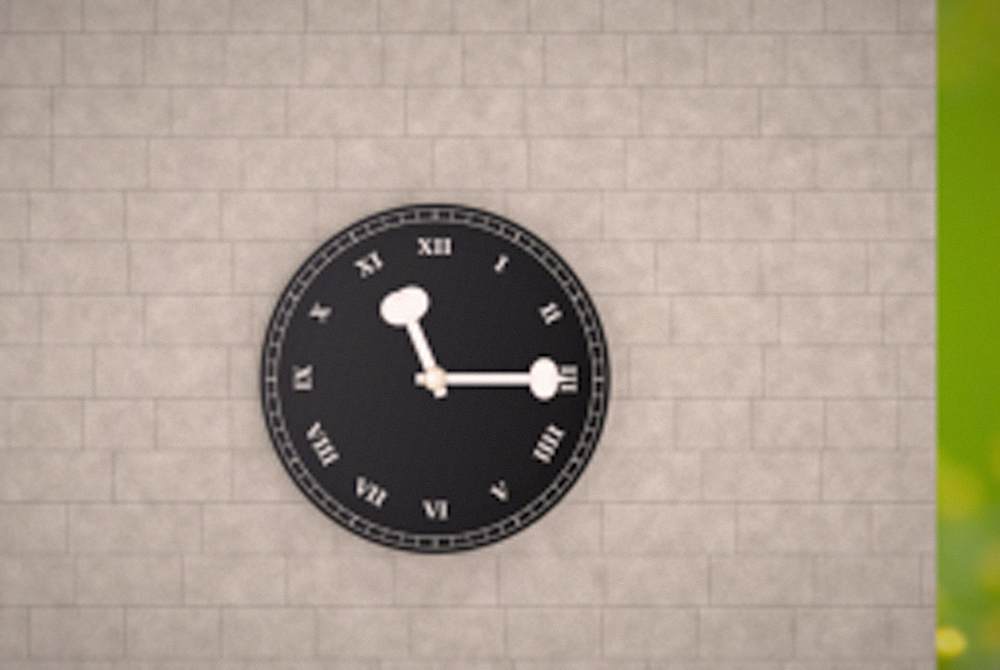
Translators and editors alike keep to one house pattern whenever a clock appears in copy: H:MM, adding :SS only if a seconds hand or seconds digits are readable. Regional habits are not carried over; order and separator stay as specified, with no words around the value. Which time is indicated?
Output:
11:15
